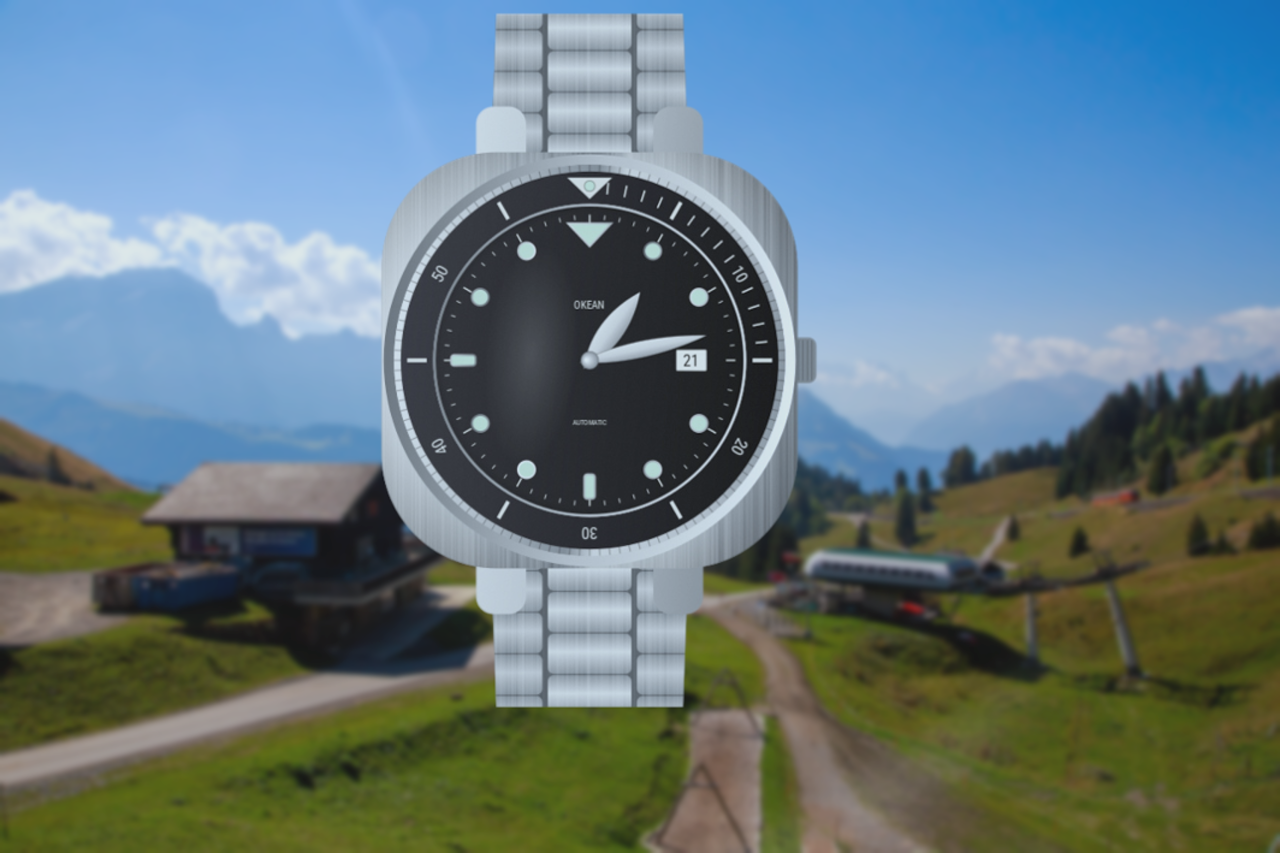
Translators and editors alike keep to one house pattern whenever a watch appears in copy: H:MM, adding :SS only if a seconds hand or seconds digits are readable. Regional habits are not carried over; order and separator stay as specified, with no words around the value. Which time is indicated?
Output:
1:13
